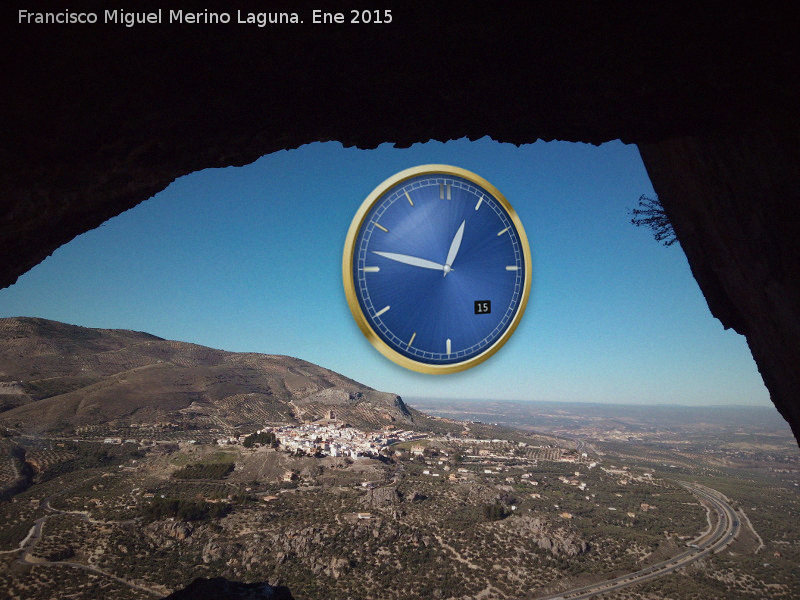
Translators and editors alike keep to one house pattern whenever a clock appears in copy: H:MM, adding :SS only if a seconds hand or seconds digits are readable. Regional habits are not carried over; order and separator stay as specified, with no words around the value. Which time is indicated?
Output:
12:47
